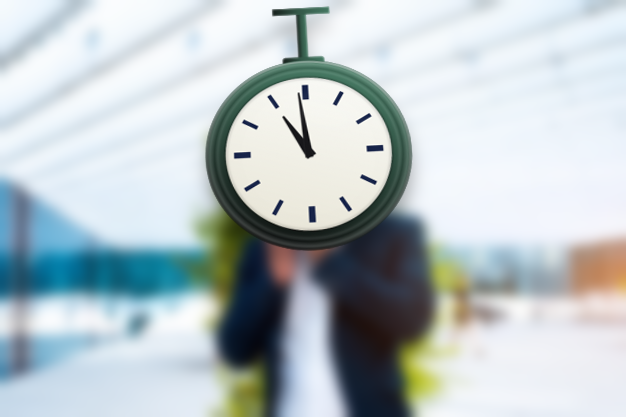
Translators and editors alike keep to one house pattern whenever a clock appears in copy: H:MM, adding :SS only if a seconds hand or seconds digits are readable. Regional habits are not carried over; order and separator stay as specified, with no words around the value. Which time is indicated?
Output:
10:59
